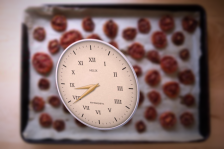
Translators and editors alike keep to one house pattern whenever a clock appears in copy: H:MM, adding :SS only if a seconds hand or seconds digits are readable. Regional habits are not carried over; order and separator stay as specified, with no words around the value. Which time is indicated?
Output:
8:39
